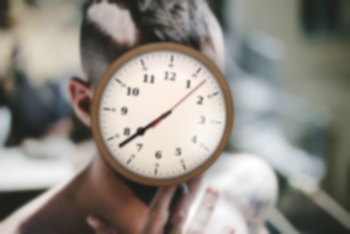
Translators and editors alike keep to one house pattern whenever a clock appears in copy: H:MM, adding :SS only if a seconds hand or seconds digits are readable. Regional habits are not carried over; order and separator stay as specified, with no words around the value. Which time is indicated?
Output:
7:38:07
